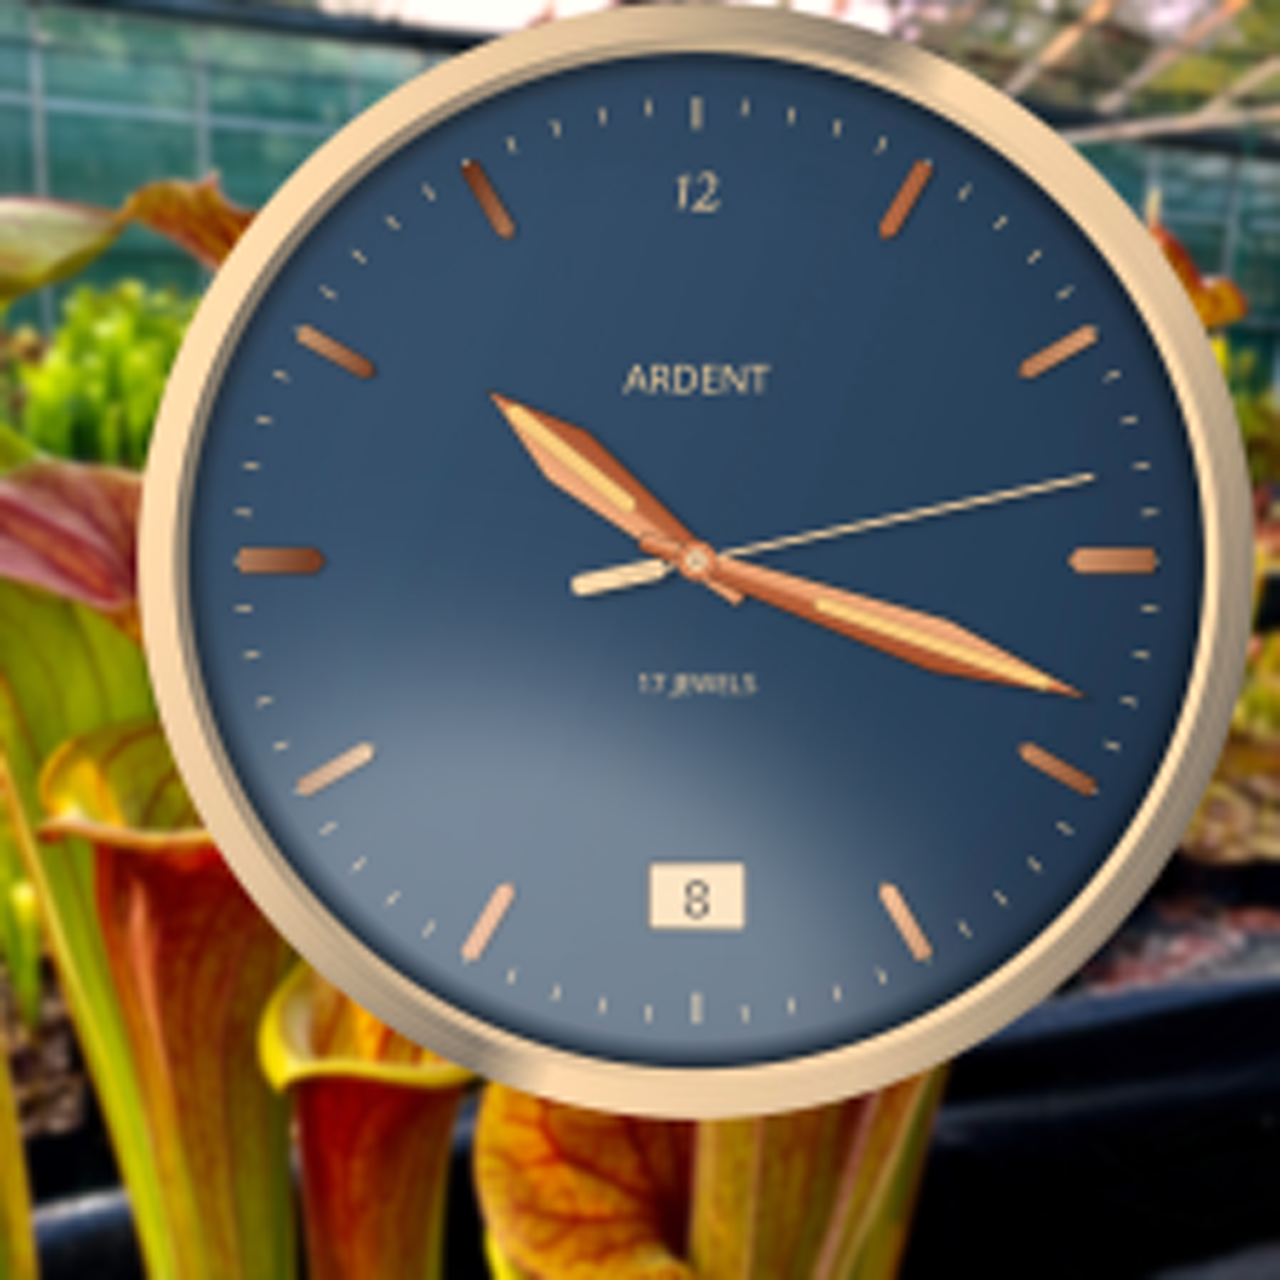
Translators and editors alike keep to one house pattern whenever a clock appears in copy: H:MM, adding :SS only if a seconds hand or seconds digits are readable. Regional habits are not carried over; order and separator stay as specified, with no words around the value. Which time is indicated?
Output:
10:18:13
